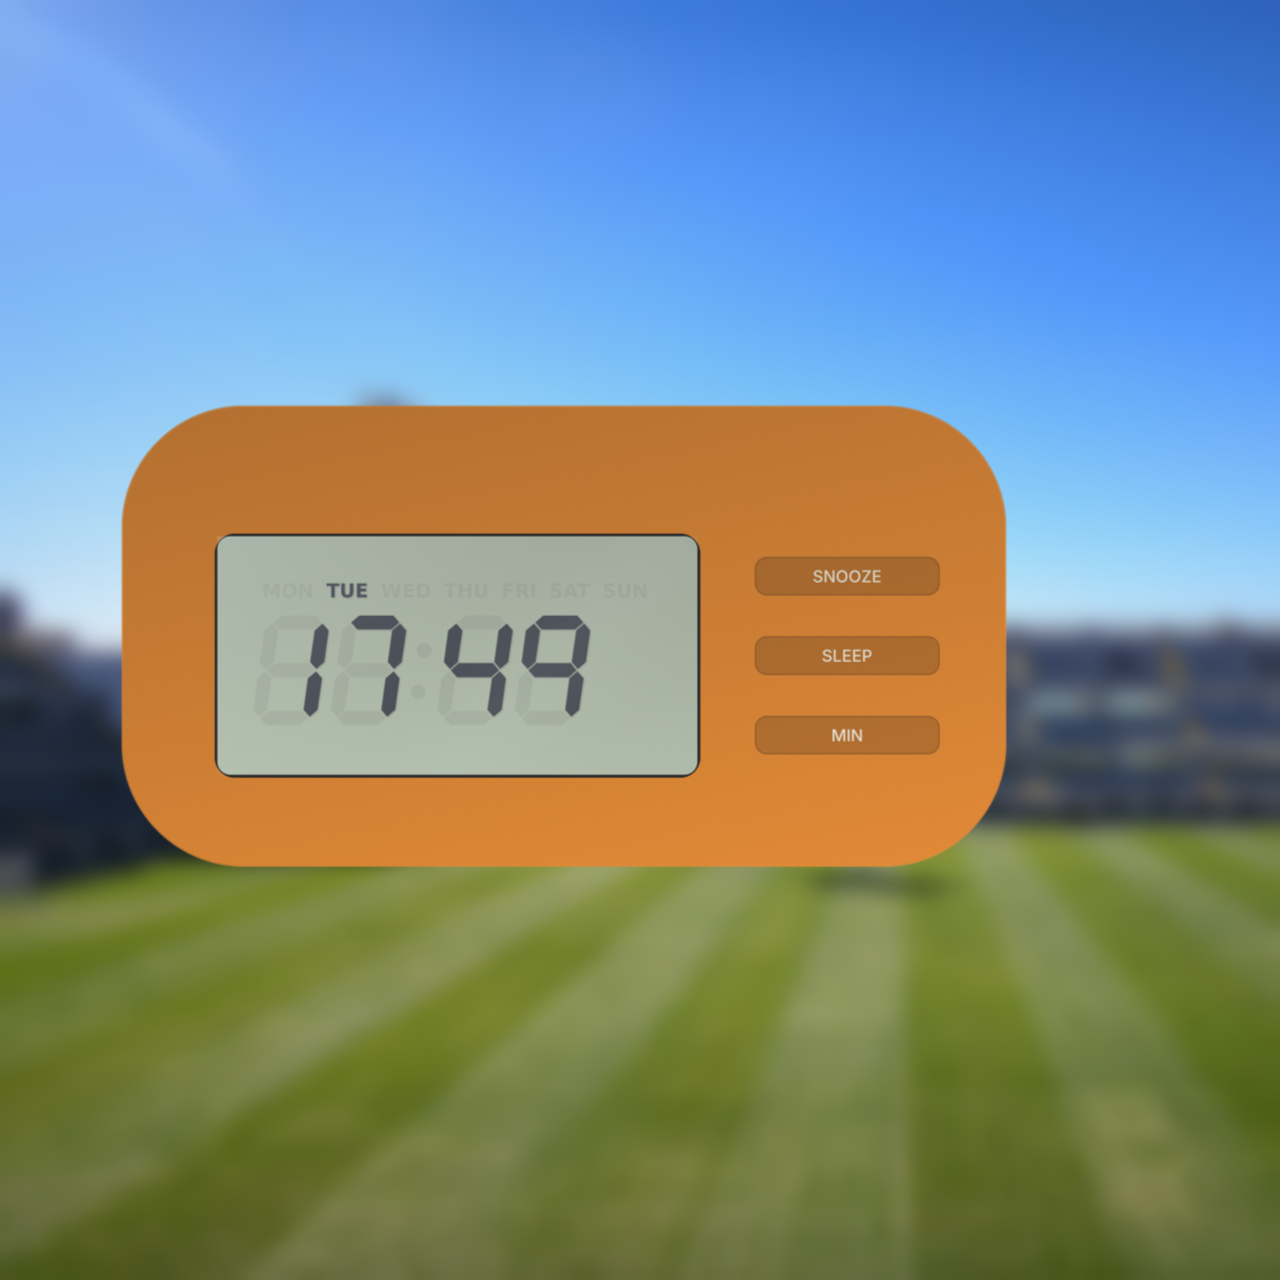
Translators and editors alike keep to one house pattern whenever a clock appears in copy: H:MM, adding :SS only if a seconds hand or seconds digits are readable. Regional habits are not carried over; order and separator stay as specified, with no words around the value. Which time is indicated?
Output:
17:49
